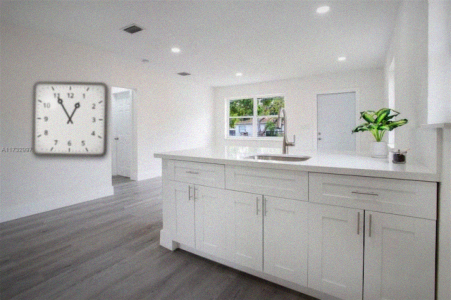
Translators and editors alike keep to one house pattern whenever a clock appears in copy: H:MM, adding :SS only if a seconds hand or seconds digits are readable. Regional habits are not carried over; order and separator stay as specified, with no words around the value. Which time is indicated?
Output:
12:55
